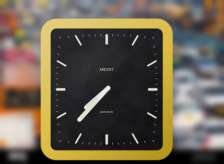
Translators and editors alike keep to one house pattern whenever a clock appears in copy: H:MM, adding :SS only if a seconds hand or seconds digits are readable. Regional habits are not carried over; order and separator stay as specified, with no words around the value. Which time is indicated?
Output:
7:37
